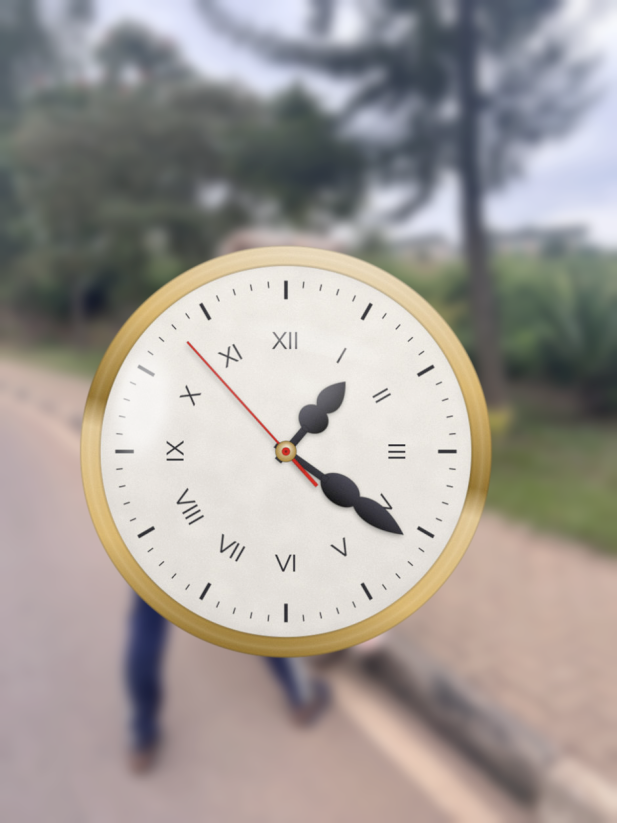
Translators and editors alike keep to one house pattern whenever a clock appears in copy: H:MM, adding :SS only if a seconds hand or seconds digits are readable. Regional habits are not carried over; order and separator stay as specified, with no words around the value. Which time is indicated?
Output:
1:20:53
